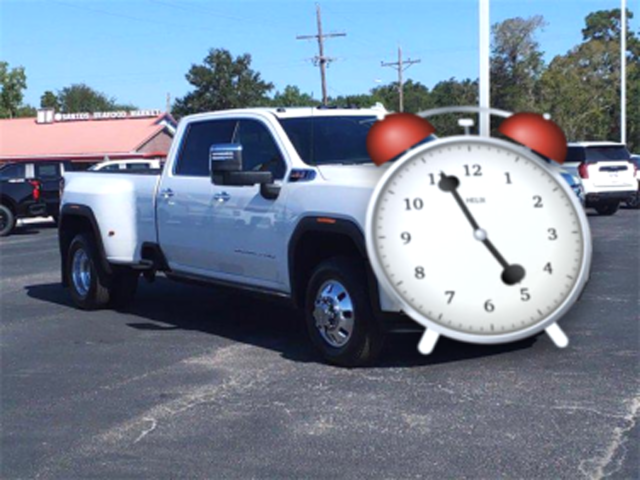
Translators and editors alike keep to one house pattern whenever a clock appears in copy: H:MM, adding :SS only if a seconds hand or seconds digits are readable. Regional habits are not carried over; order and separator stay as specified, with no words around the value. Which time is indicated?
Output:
4:56
